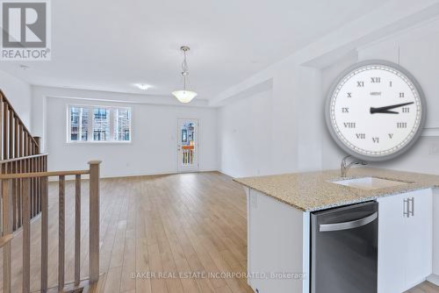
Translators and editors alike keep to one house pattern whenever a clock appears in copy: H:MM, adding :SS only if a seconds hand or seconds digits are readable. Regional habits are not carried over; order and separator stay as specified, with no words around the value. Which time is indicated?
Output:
3:13
